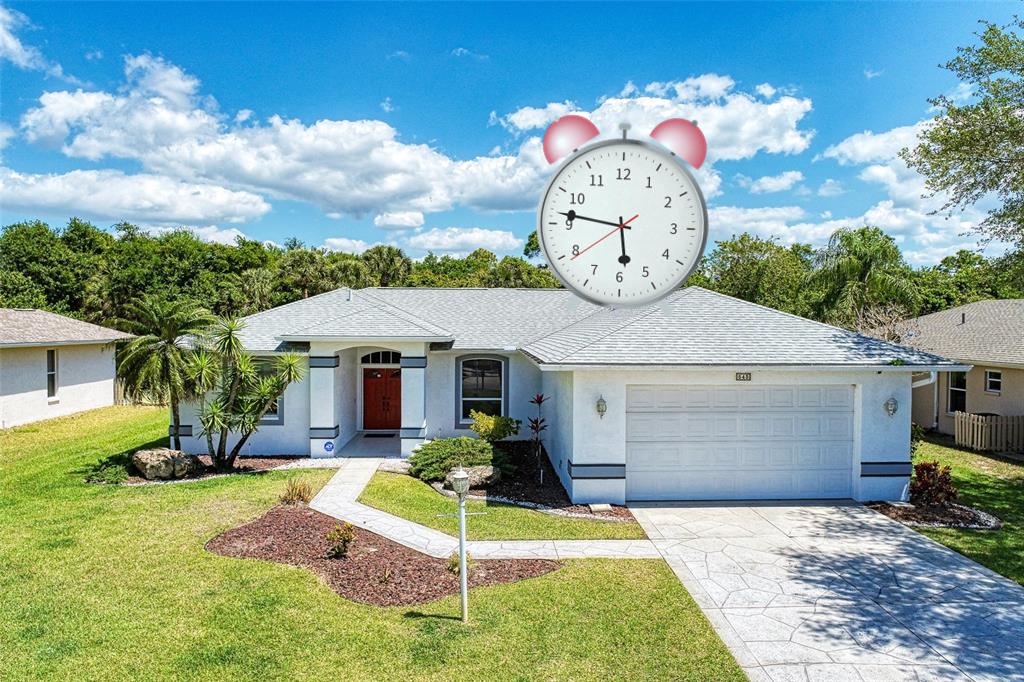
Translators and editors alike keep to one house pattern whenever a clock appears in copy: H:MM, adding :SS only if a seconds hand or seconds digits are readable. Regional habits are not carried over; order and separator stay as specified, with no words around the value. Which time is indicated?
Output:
5:46:39
